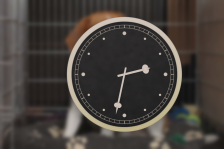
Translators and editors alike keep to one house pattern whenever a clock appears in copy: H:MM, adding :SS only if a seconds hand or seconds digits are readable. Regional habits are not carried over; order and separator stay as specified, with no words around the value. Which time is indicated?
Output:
2:32
